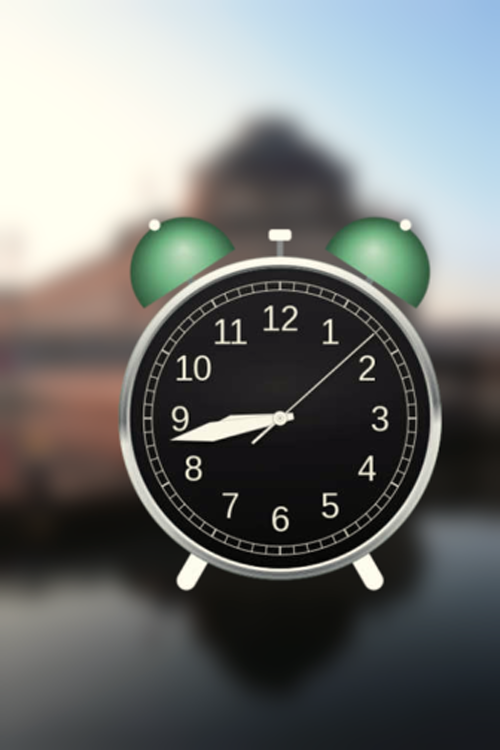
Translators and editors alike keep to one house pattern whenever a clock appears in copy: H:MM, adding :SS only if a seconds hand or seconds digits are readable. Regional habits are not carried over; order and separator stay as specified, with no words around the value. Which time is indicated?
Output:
8:43:08
